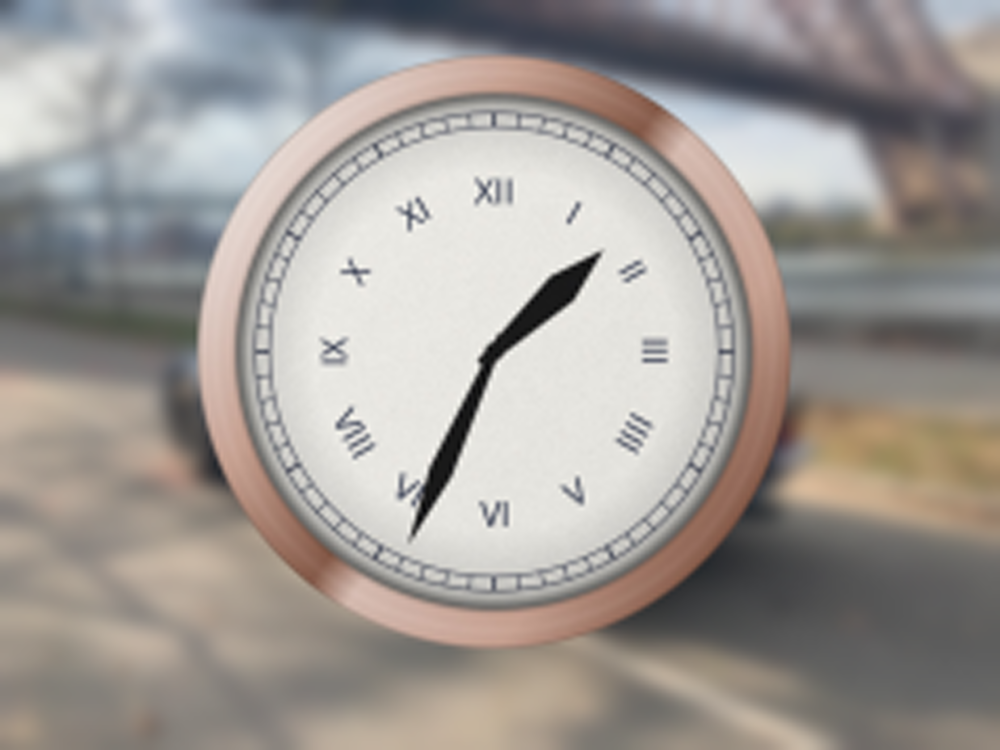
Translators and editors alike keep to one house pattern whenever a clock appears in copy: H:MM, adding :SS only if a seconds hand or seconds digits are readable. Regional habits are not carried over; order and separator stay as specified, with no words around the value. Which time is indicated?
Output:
1:34
